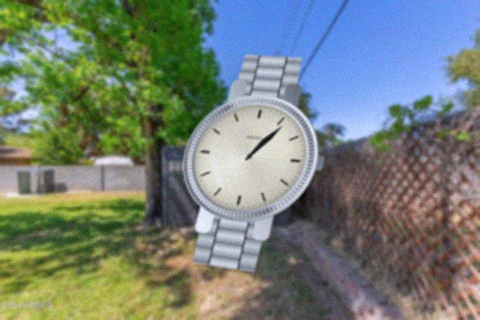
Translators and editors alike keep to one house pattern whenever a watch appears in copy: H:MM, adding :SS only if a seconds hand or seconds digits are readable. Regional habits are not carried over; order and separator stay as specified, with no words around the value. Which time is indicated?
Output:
1:06
